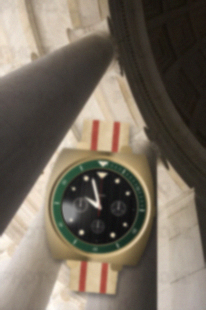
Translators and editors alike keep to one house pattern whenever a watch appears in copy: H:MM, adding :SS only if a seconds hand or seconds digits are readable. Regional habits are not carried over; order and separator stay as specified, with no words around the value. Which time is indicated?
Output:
9:57
